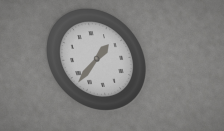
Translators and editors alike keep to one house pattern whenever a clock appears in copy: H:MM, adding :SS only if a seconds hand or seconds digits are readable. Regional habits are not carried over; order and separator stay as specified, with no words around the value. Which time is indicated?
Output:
1:38
